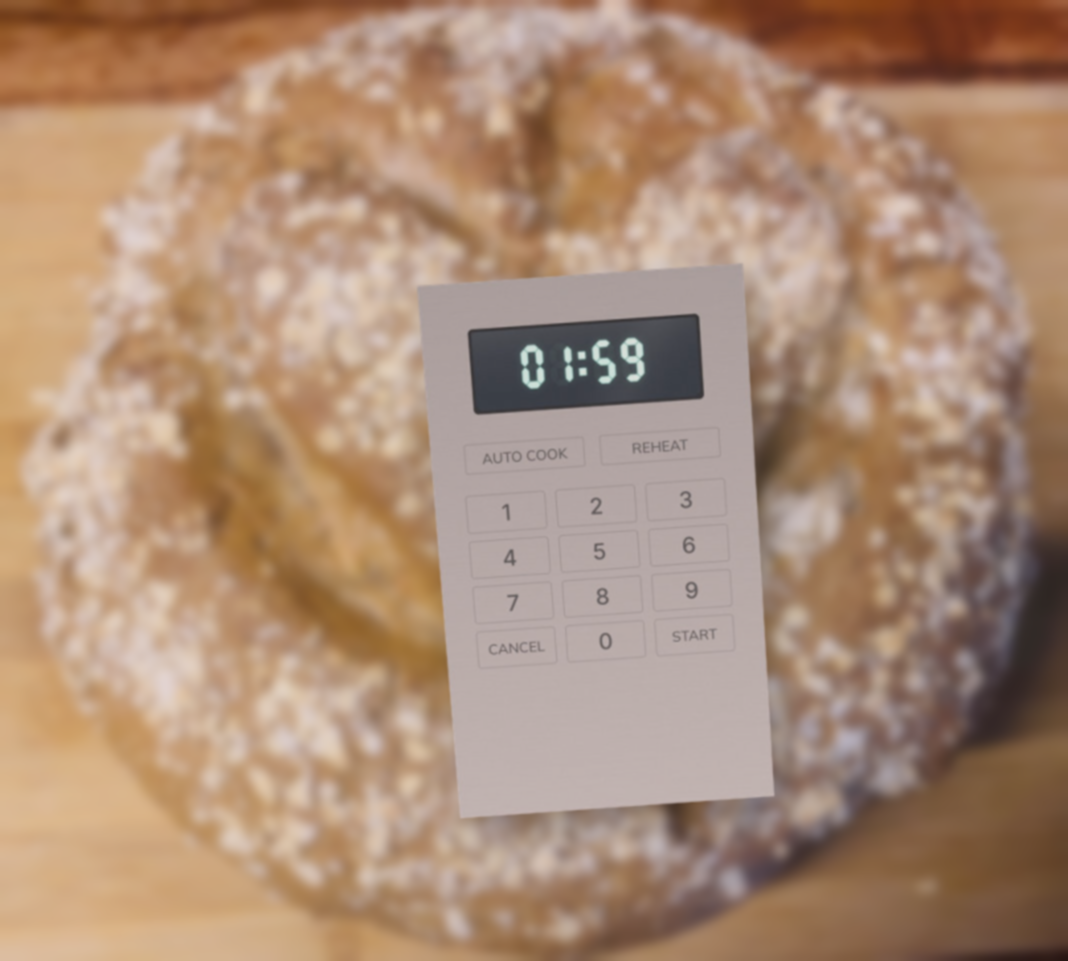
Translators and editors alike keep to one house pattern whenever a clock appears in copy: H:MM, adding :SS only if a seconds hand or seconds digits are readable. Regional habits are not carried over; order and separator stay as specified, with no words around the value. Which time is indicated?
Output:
1:59
